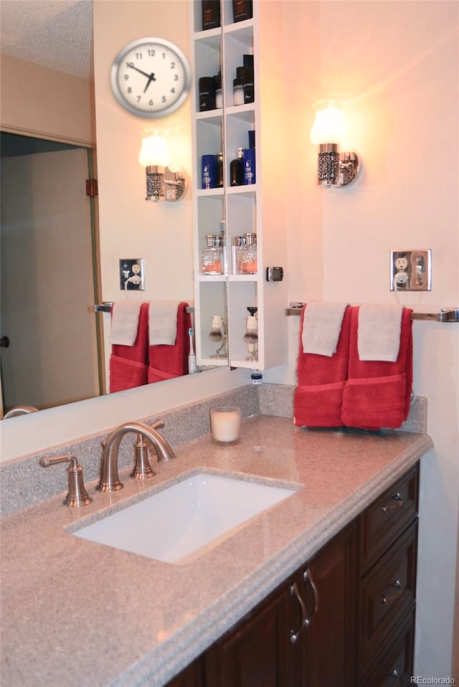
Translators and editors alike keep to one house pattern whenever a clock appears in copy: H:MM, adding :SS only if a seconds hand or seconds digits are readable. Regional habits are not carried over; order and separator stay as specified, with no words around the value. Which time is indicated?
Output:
6:50
